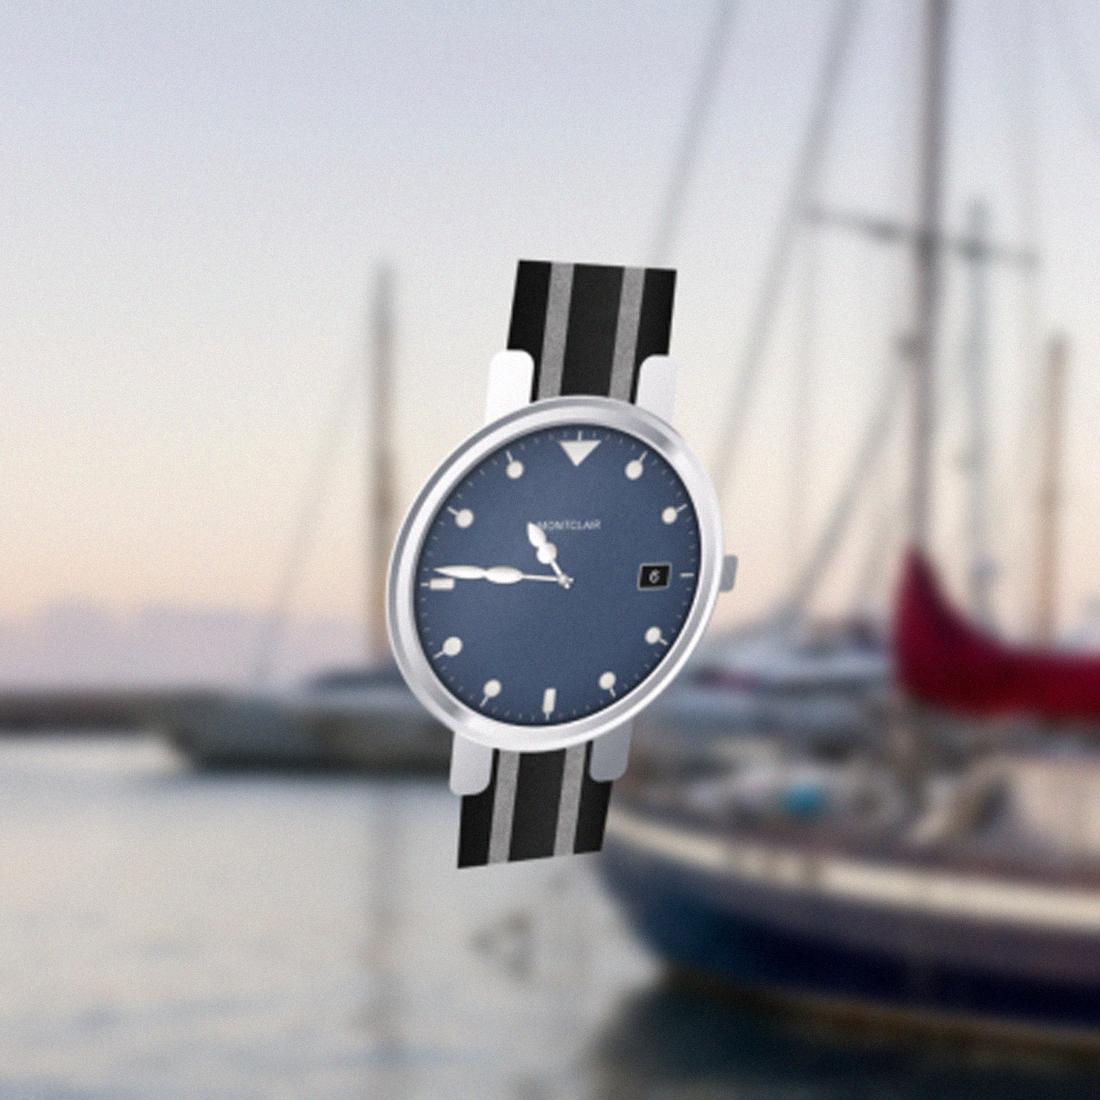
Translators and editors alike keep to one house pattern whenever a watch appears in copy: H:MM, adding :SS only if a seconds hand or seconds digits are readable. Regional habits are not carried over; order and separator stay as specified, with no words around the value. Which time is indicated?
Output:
10:46
